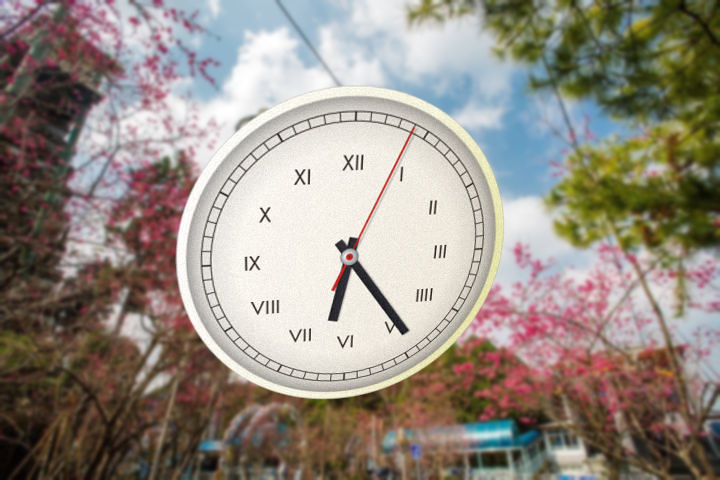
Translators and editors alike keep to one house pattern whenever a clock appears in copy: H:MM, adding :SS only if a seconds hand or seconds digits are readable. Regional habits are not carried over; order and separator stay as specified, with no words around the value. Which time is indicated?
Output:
6:24:04
